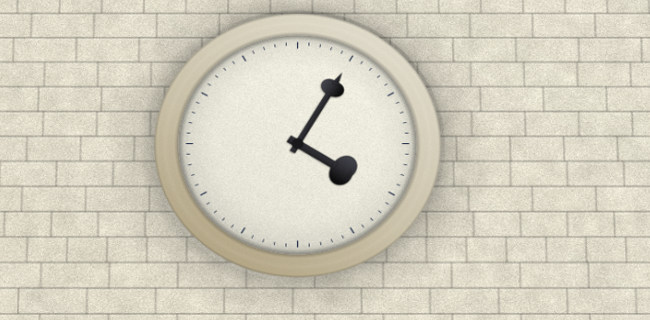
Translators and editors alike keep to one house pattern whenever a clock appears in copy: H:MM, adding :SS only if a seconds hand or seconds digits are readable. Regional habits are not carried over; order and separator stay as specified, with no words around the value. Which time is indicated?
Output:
4:05
